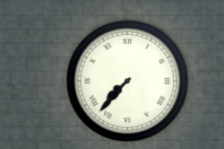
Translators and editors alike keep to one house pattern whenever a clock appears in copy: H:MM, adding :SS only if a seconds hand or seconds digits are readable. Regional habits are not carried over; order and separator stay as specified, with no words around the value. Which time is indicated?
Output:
7:37
